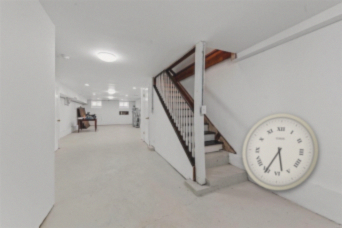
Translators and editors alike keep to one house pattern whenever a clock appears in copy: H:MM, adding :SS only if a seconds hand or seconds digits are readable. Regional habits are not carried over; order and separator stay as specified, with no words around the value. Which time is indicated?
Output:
5:35
